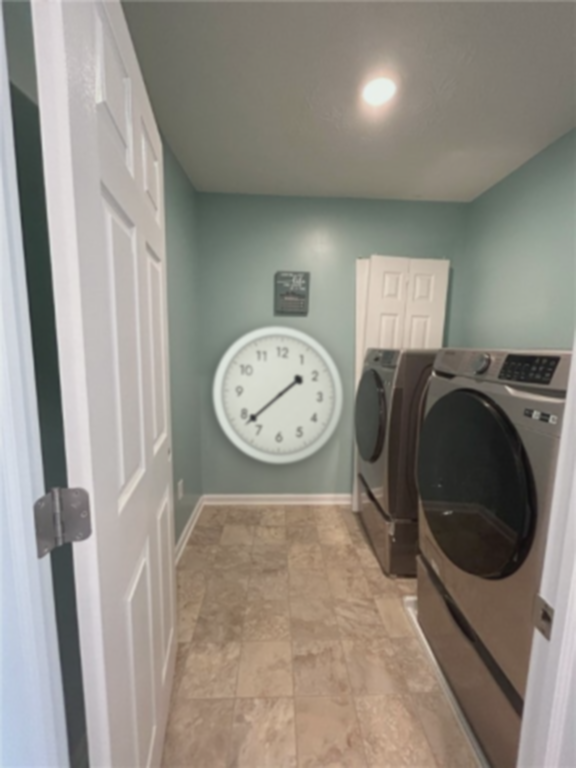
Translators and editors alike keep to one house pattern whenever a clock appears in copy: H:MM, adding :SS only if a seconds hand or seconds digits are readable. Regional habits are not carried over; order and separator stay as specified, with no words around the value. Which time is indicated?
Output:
1:38
